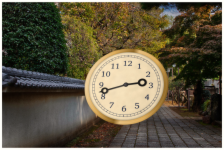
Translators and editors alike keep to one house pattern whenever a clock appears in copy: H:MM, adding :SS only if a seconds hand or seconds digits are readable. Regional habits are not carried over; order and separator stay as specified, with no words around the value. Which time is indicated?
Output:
2:42
